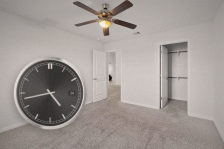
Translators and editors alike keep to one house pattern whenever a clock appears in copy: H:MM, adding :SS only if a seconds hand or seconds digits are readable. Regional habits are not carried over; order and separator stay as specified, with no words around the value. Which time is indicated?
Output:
4:43
